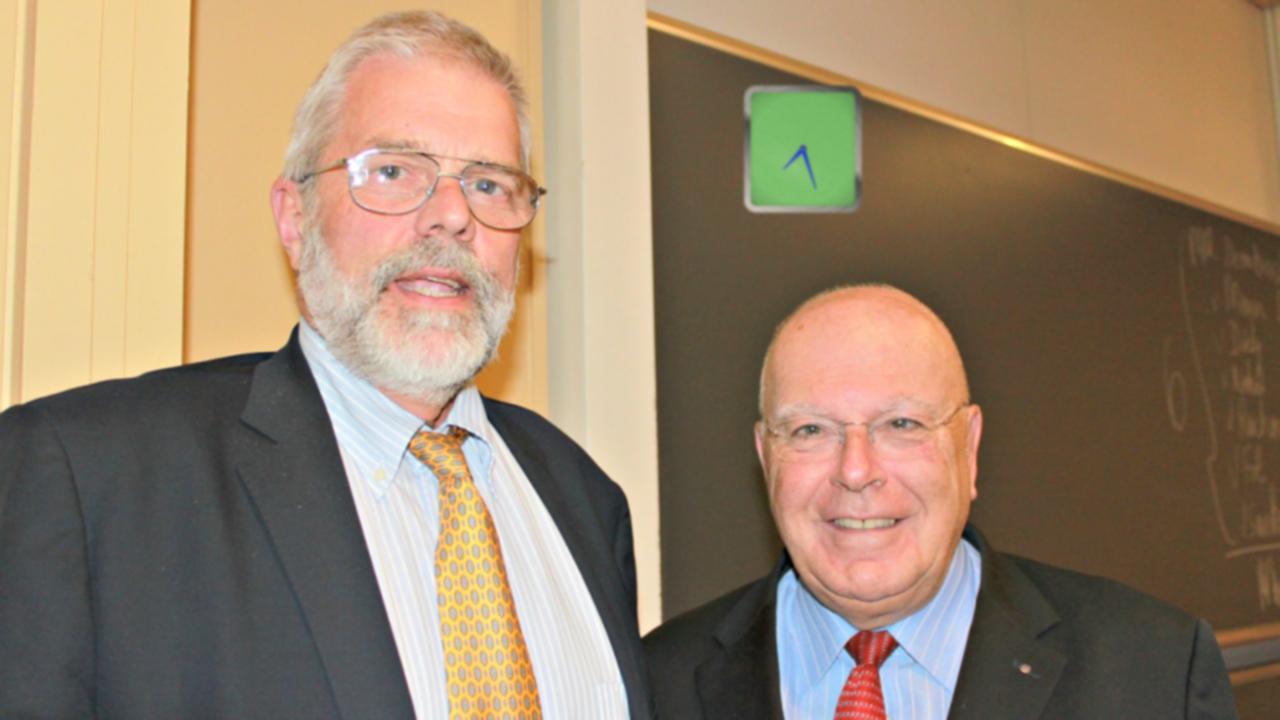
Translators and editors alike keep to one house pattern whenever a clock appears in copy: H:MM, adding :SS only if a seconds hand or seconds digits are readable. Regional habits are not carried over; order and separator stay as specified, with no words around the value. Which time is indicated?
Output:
7:27
